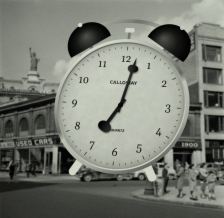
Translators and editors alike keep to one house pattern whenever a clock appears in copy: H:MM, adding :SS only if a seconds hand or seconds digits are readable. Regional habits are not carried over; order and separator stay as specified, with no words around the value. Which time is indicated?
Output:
7:02
